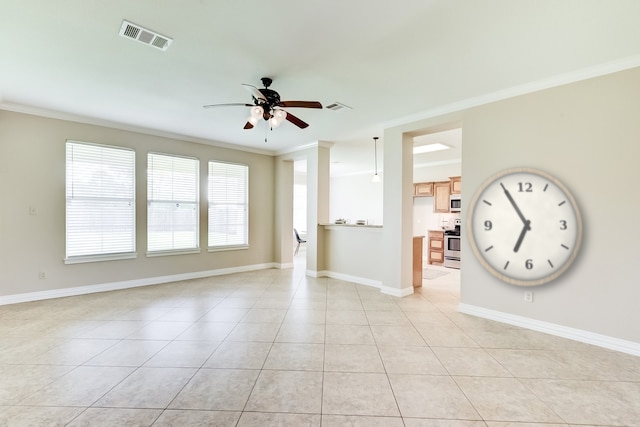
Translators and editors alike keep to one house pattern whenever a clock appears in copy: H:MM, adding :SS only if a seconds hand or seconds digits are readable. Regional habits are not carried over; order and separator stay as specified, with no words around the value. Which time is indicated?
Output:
6:55
